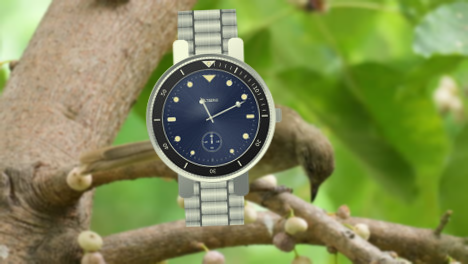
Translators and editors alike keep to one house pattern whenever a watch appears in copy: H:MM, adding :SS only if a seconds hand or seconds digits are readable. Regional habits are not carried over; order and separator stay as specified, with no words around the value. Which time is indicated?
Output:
11:11
